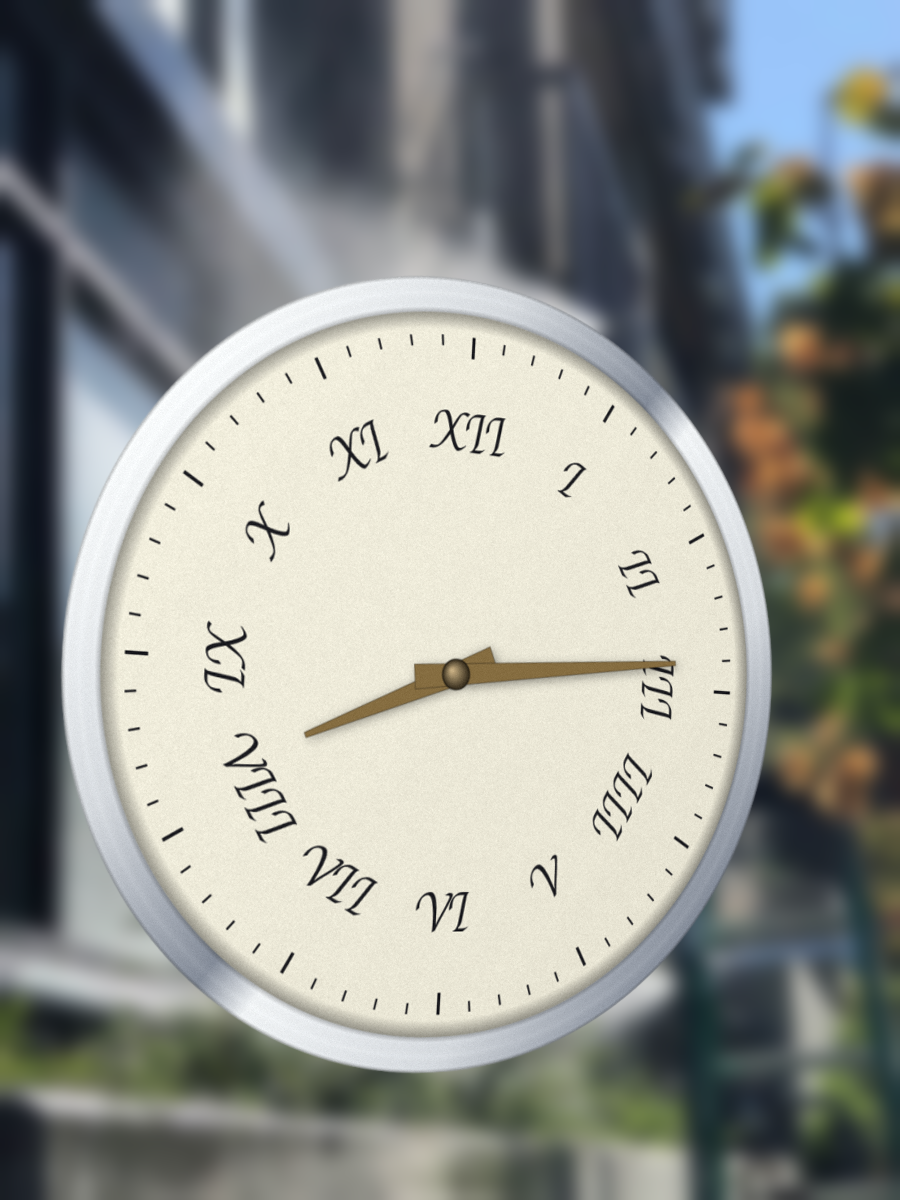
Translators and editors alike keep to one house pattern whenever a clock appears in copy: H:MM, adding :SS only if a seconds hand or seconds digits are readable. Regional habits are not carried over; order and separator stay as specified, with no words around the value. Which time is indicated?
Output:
8:14
